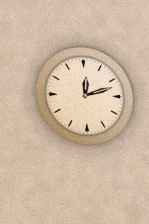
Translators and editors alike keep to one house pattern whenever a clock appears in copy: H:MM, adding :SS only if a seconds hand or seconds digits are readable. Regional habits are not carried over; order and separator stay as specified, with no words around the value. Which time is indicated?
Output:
12:12
